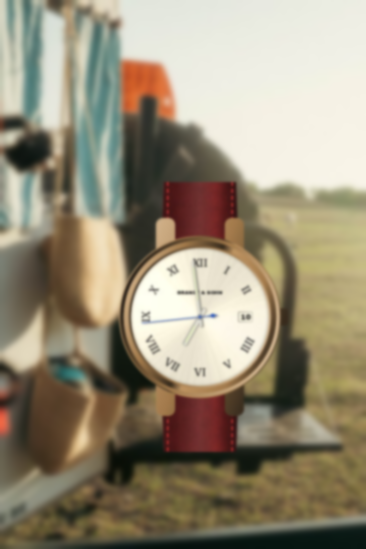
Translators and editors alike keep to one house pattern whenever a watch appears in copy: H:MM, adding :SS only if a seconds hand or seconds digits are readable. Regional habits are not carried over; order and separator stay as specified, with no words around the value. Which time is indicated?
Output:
6:58:44
